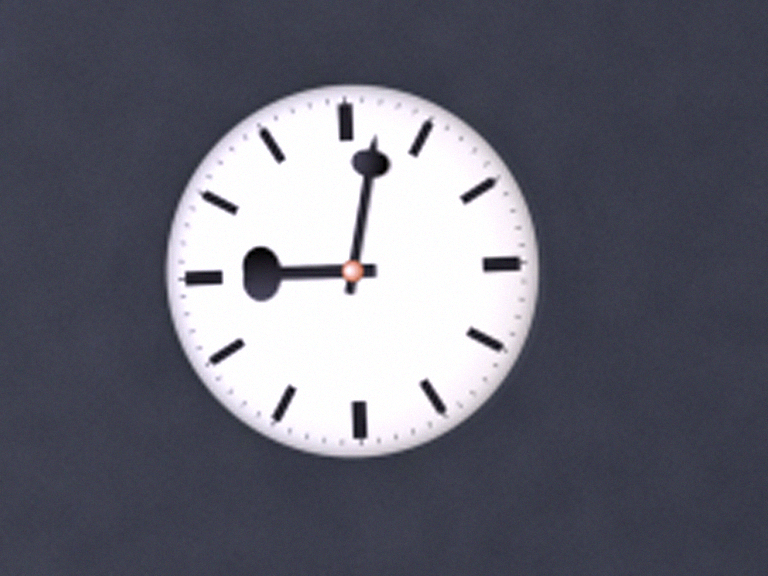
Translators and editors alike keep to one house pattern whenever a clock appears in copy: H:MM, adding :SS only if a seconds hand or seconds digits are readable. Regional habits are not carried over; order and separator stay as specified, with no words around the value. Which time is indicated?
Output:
9:02
